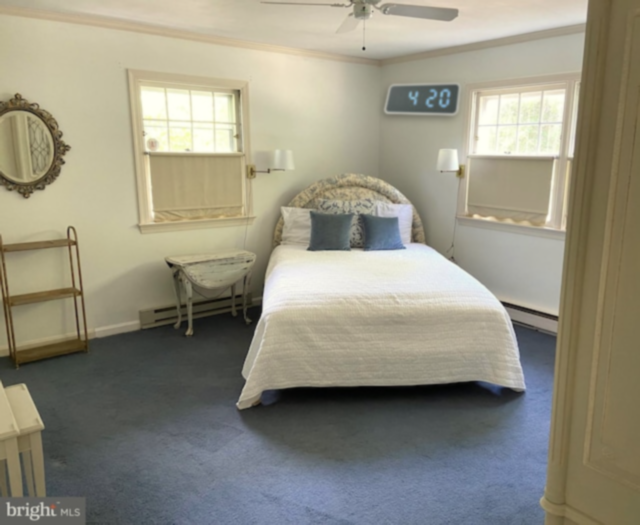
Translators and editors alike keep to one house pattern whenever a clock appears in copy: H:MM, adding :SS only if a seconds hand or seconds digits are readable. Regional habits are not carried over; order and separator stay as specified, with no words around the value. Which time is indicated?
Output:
4:20
